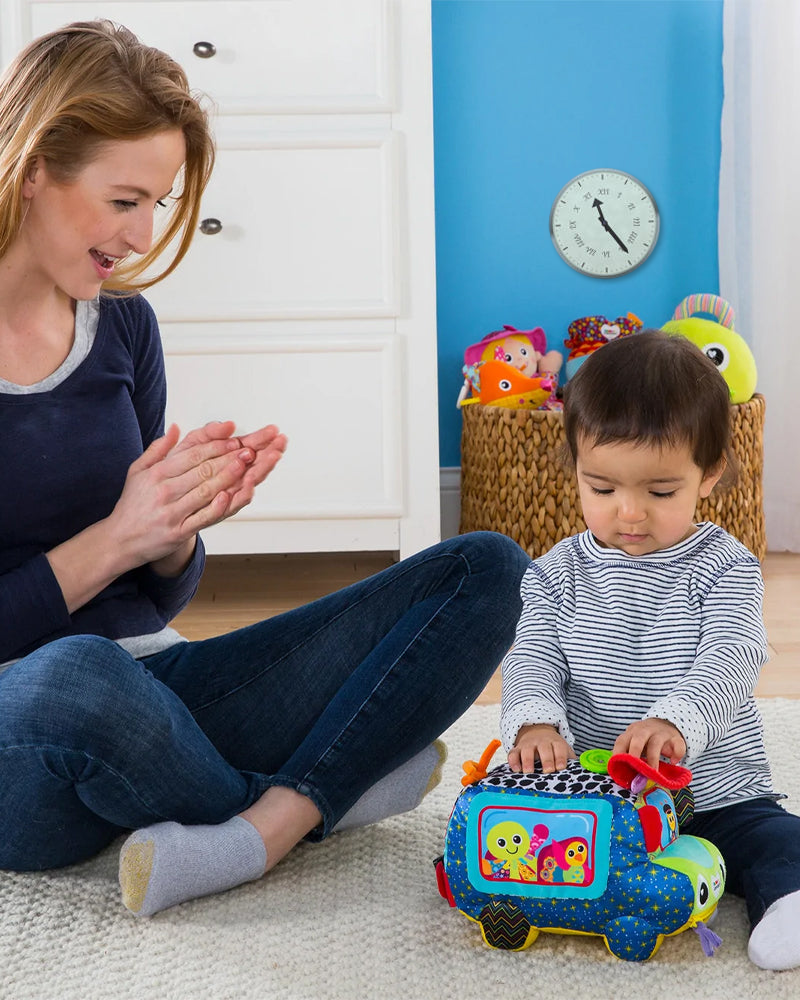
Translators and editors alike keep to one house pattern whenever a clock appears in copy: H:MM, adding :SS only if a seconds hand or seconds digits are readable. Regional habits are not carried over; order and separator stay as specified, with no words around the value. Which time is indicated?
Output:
11:24
